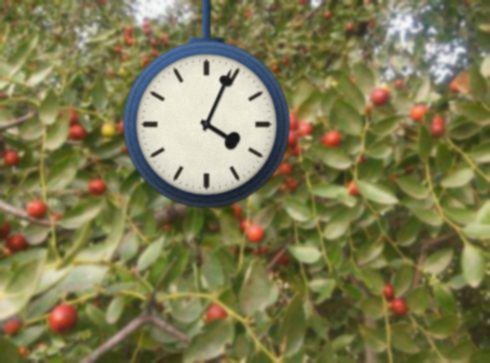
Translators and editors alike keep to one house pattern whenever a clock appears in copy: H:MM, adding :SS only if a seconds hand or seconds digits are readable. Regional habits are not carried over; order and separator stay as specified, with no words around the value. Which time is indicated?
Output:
4:04
